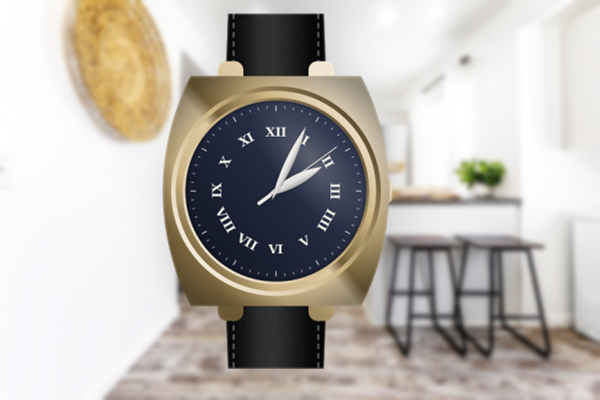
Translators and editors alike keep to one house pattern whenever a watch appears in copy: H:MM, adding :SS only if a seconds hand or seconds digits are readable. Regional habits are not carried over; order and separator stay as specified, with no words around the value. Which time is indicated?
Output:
2:04:09
